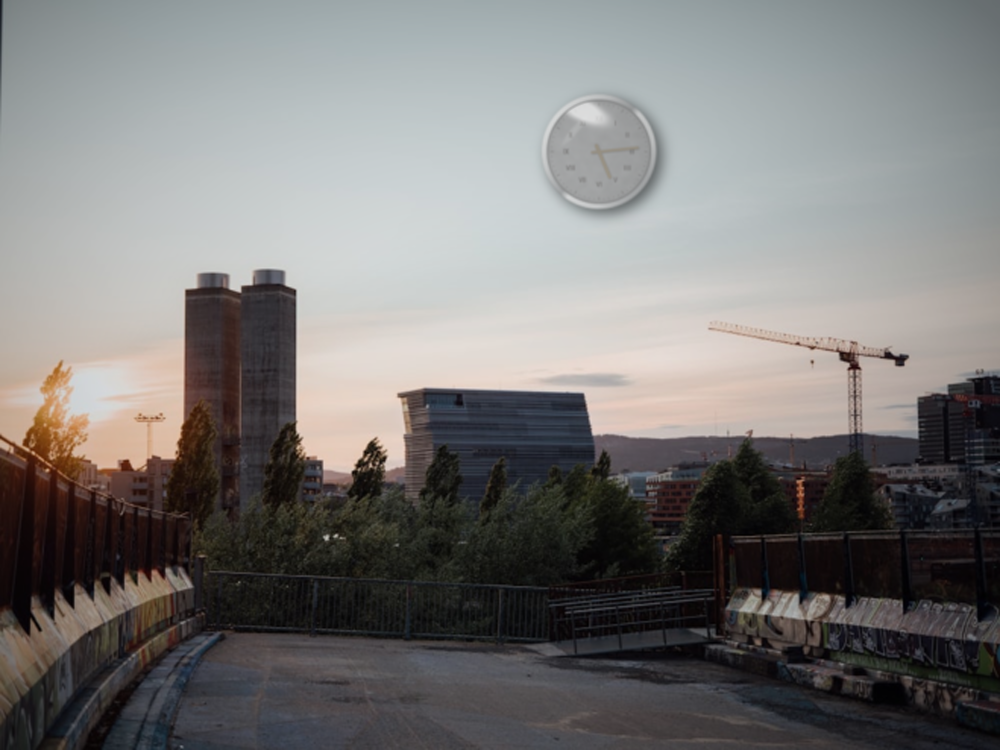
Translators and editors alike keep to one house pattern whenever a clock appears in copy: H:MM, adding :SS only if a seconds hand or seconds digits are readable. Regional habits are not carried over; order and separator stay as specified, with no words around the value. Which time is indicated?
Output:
5:14
